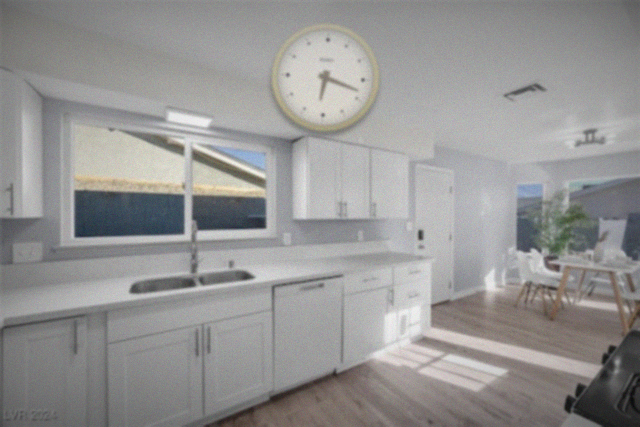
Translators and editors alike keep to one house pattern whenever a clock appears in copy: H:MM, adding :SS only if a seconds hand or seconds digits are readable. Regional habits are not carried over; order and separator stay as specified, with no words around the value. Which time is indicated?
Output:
6:18
